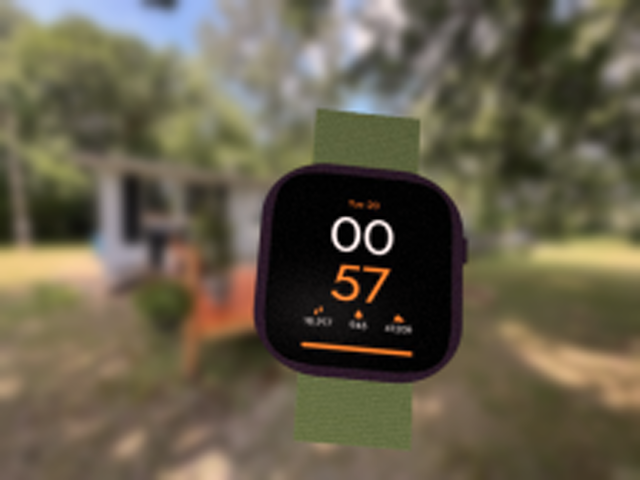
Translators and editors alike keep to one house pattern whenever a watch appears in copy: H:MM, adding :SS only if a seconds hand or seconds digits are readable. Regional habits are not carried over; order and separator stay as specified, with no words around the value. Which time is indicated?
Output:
0:57
